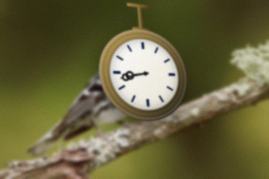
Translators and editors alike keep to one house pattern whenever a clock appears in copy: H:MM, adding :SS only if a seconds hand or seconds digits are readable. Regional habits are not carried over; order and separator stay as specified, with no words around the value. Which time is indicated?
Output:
8:43
